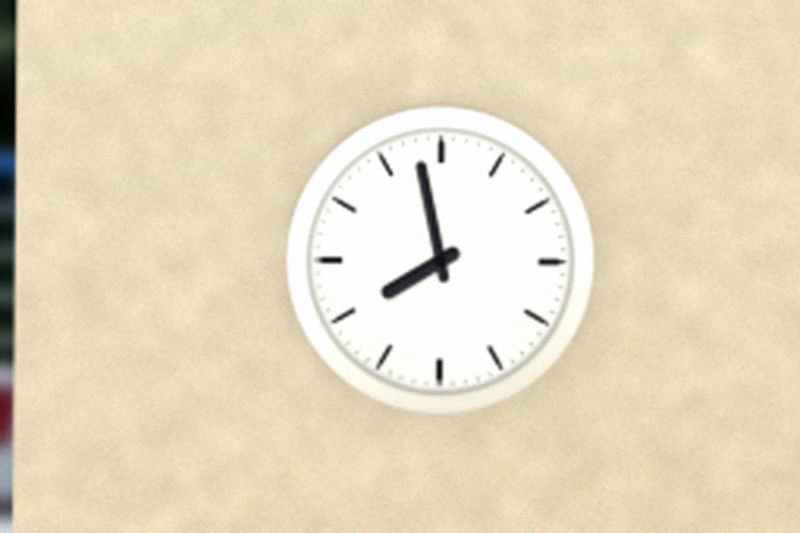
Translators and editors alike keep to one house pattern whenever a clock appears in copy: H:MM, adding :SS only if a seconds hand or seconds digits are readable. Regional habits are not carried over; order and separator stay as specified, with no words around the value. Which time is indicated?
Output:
7:58
